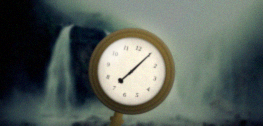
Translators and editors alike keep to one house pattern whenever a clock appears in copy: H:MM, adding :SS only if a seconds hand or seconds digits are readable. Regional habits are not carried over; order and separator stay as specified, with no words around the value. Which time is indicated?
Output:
7:05
